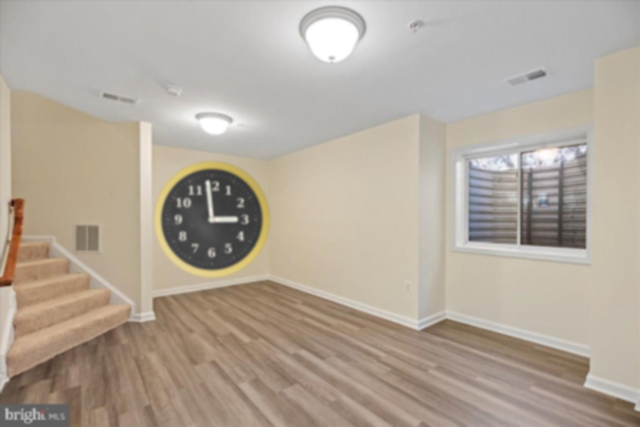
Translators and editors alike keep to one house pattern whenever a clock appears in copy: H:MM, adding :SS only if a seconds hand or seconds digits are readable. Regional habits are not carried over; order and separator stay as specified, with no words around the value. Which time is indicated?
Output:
2:59
